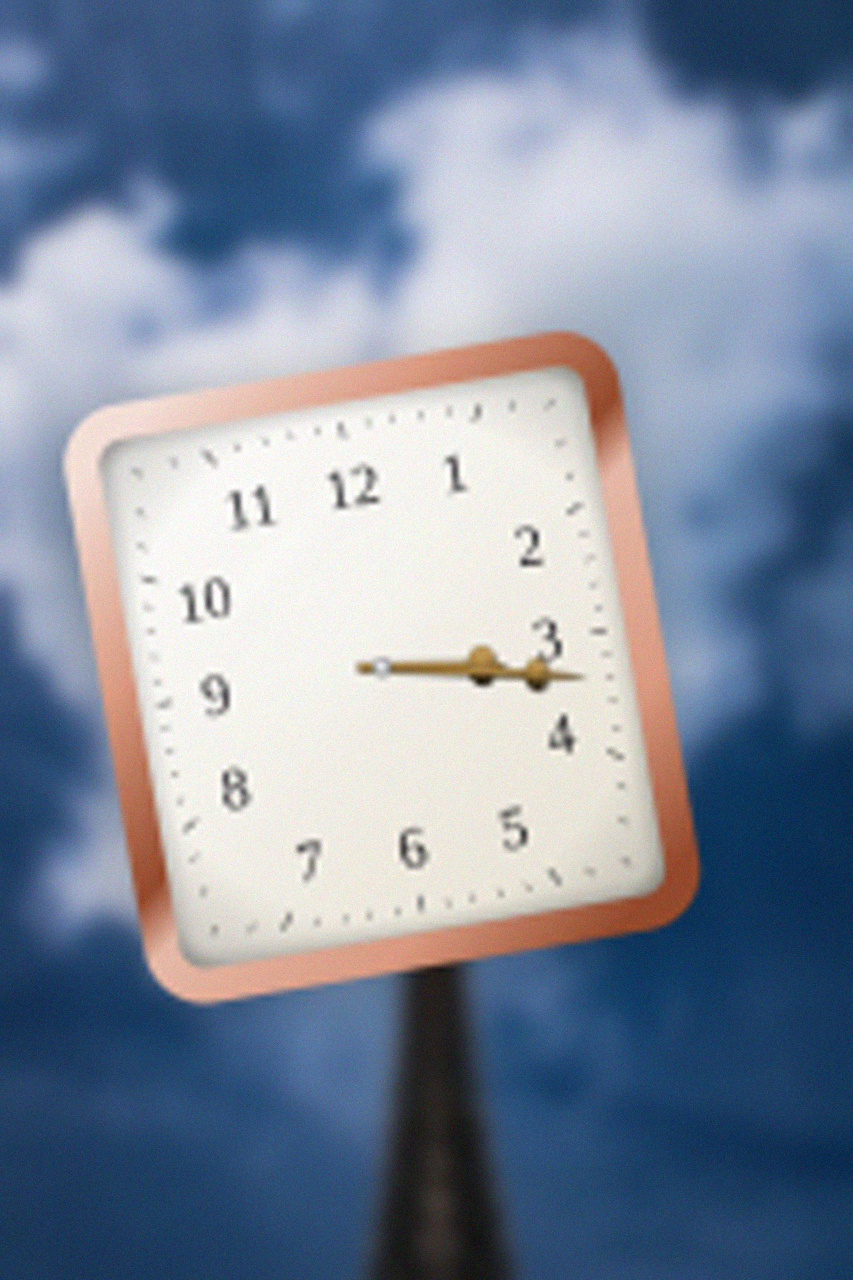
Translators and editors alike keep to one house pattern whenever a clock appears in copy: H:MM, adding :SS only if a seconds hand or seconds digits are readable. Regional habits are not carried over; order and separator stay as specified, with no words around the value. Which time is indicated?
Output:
3:17
